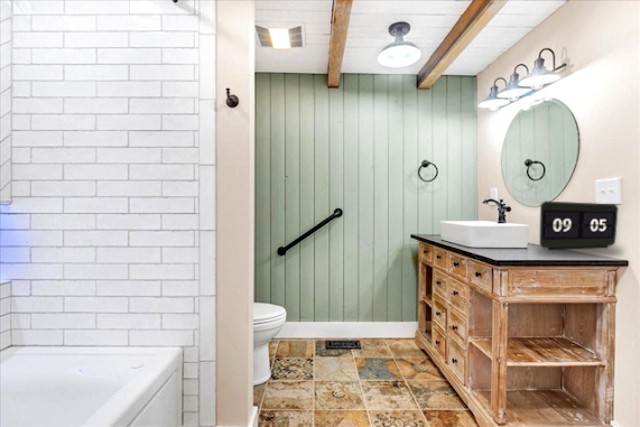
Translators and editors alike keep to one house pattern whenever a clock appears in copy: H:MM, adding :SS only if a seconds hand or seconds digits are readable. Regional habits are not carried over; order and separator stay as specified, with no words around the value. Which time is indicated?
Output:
9:05
